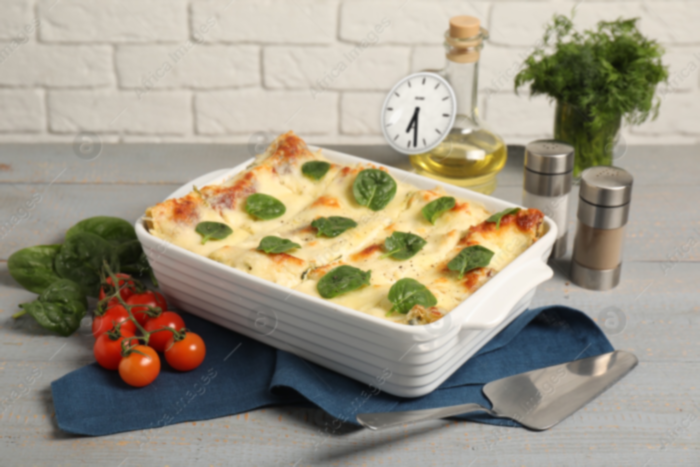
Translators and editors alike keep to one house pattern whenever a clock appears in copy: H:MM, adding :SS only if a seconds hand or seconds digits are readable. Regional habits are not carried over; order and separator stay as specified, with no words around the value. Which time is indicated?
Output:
6:28
